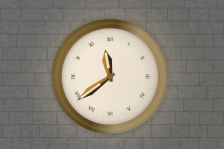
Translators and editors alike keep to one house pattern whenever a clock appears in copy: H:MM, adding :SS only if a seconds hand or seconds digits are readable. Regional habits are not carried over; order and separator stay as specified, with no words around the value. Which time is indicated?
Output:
11:39
